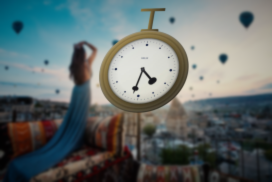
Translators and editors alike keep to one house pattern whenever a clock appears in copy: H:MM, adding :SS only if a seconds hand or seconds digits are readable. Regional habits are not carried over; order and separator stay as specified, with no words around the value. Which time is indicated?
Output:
4:32
